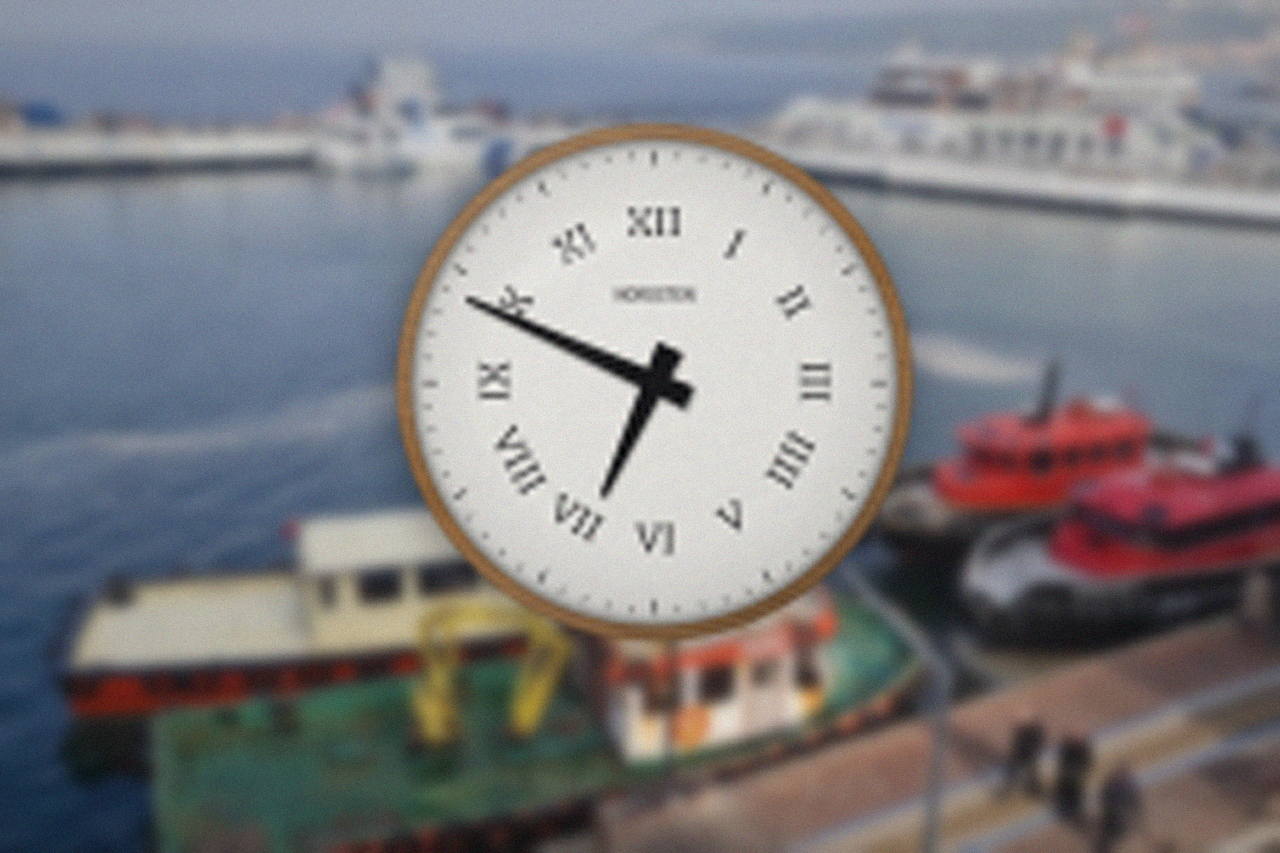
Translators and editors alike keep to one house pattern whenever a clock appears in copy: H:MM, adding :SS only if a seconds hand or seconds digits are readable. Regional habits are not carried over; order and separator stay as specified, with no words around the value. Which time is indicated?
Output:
6:49
